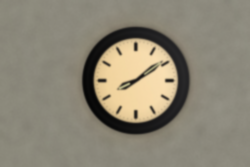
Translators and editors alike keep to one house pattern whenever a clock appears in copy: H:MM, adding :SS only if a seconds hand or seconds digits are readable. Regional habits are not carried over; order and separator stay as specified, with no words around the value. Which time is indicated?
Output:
8:09
